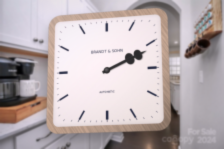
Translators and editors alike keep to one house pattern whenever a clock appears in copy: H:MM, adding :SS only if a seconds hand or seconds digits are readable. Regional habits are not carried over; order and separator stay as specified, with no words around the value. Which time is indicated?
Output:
2:11
